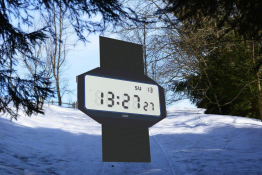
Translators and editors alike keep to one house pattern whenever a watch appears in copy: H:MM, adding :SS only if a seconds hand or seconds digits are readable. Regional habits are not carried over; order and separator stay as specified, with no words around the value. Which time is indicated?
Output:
13:27:27
